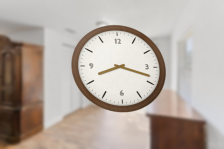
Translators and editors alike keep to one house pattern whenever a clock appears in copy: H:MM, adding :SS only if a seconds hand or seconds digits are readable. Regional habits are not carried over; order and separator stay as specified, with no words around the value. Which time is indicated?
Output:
8:18
